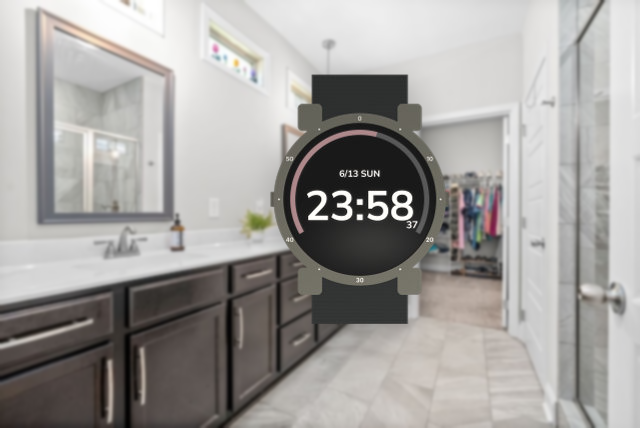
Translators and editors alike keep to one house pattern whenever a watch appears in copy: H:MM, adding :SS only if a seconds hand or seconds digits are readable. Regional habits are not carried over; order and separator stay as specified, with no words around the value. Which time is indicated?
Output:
23:58:37
